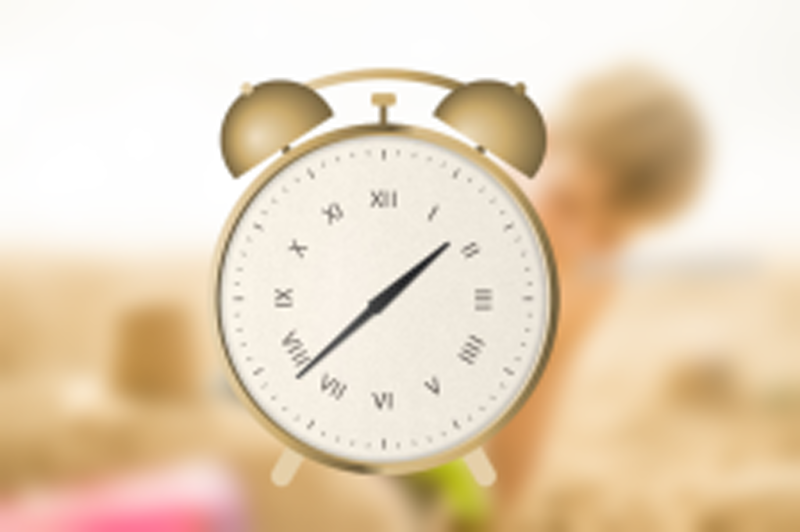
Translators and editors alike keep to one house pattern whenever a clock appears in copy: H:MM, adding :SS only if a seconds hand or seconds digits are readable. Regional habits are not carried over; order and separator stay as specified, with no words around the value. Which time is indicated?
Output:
1:38
